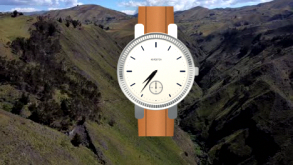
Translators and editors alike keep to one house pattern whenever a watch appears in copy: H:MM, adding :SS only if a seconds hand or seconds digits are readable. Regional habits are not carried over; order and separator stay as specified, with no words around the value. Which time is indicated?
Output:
7:36
